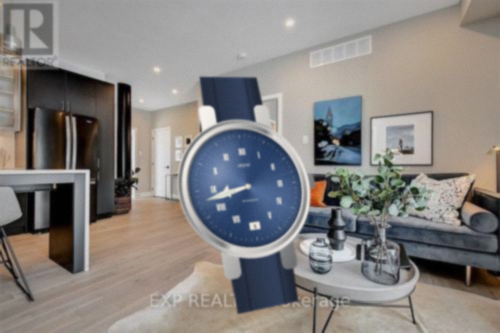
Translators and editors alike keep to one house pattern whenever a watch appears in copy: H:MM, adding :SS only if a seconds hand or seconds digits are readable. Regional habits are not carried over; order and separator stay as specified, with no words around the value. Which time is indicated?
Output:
8:43
